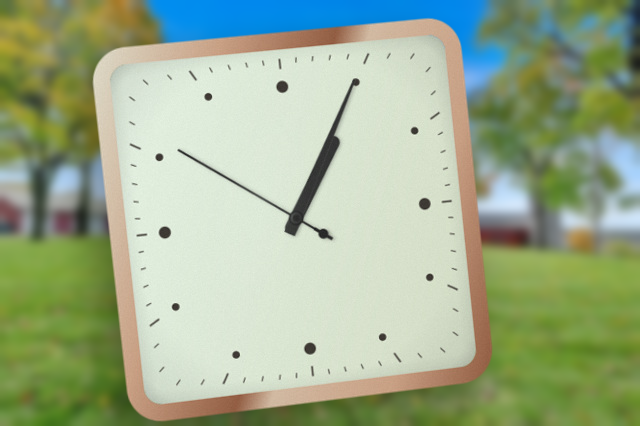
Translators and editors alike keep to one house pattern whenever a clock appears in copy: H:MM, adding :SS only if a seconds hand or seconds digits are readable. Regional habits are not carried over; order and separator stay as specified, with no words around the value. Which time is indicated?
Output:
1:04:51
